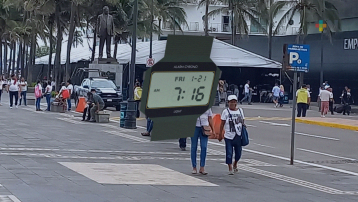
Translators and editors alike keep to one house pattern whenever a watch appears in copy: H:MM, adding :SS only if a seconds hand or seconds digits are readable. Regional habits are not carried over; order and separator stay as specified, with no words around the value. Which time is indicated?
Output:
7:16
